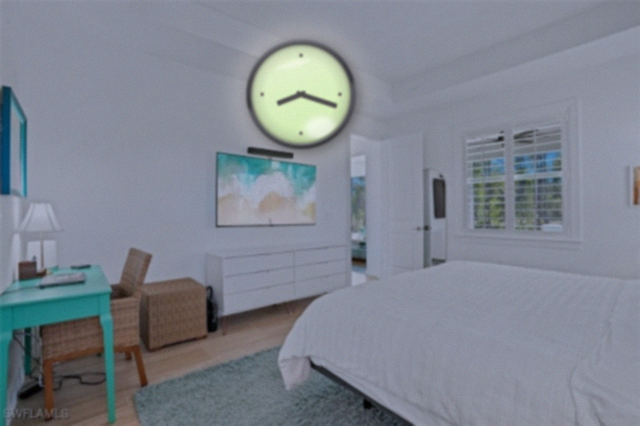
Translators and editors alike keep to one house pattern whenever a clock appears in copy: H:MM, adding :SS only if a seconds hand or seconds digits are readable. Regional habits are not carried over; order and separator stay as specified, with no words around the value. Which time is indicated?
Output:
8:18
